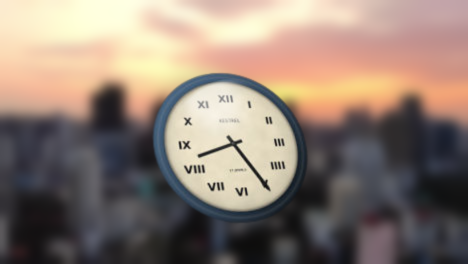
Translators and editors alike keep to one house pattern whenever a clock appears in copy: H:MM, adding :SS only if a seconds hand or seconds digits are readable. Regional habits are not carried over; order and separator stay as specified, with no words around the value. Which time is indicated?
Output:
8:25
